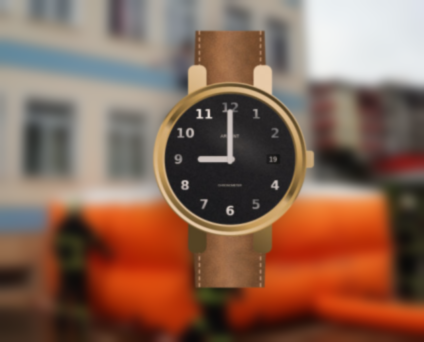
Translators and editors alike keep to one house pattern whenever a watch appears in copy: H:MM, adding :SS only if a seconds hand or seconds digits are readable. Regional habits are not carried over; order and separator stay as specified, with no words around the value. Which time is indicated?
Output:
9:00
